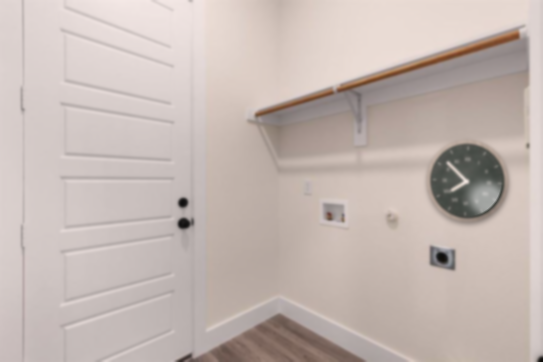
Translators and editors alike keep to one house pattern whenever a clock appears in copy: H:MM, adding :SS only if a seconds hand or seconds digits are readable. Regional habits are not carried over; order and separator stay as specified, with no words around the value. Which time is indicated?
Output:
7:52
